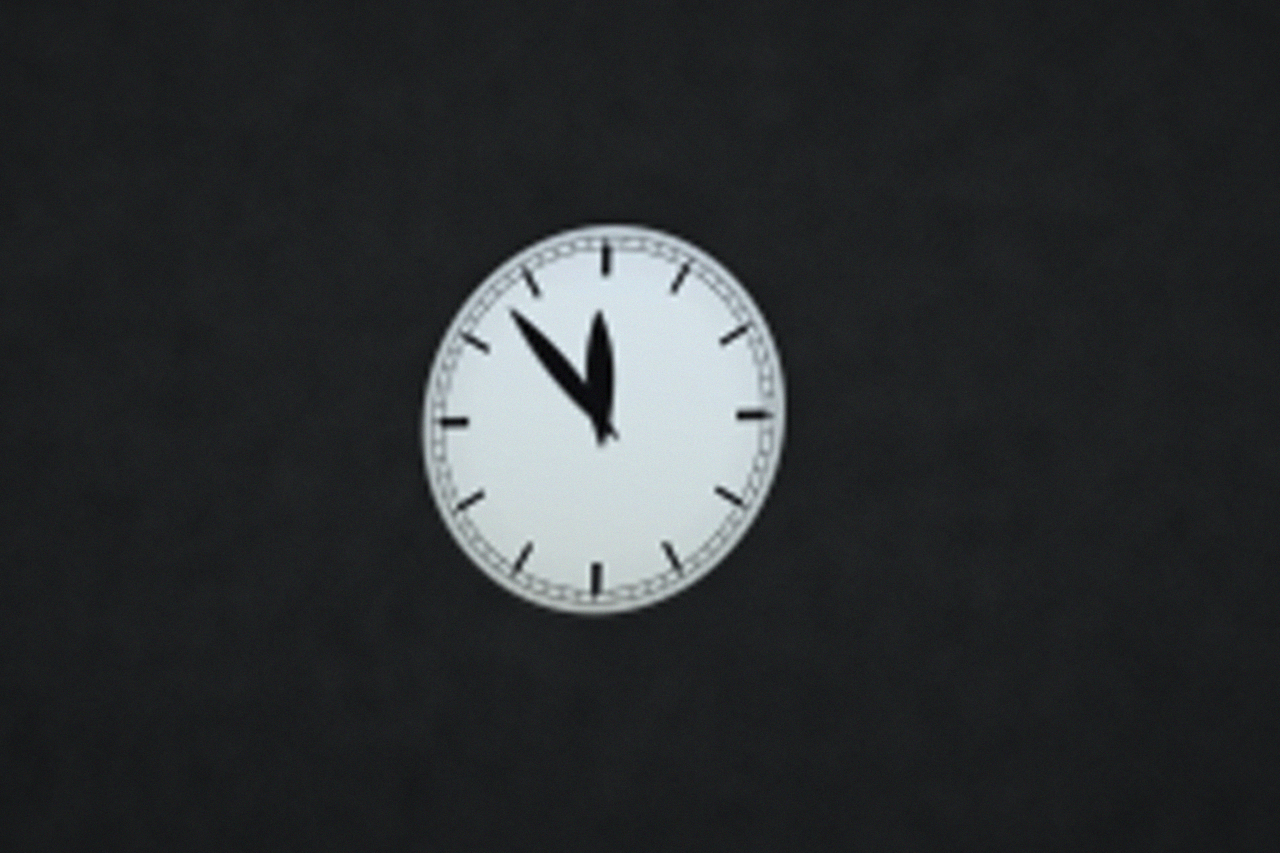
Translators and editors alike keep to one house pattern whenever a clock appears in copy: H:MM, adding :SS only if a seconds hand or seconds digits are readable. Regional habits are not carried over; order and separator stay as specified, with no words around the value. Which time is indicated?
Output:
11:53
